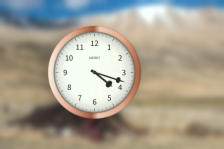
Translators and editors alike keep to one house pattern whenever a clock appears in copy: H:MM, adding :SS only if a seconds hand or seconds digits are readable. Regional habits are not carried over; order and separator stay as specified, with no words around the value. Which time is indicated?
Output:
4:18
